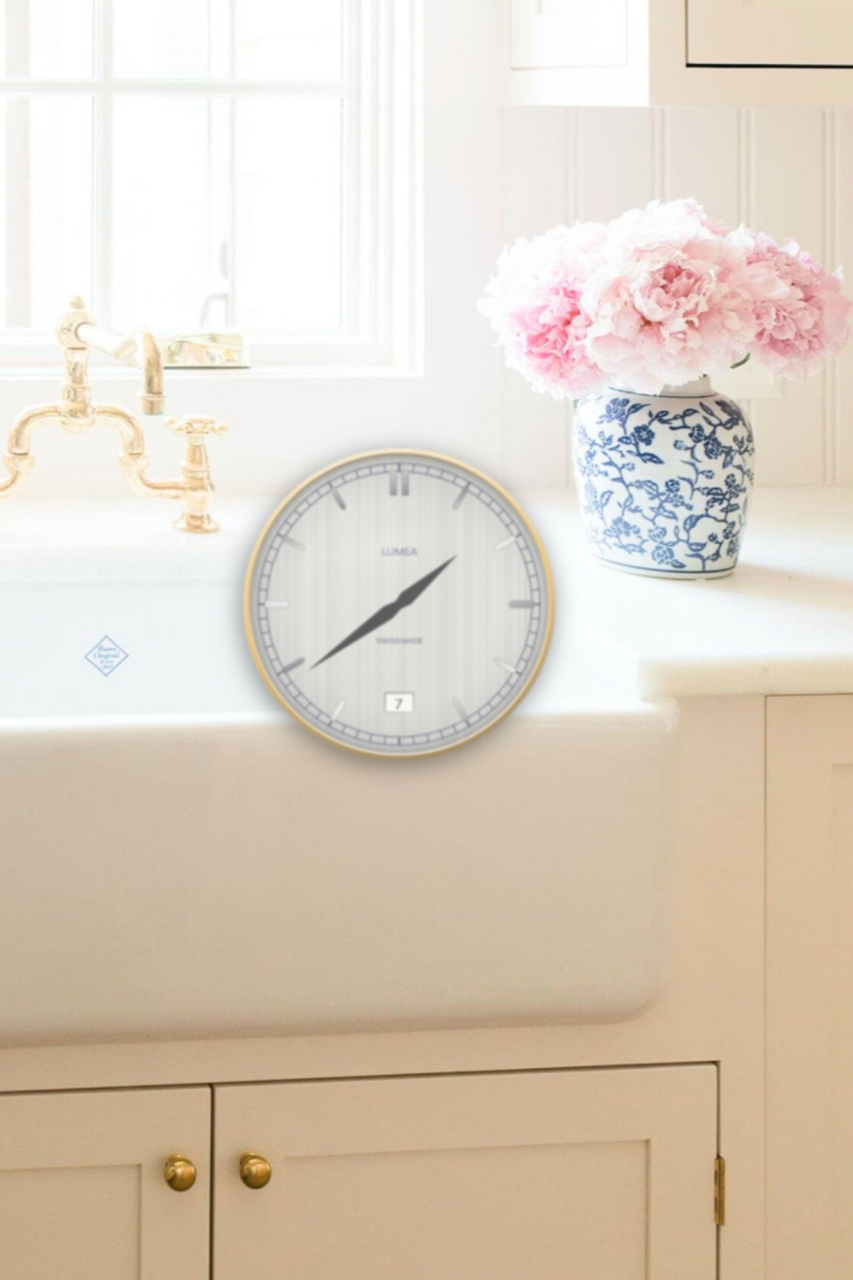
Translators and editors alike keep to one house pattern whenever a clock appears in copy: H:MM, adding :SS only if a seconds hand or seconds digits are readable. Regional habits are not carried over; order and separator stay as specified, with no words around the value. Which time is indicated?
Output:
1:39
